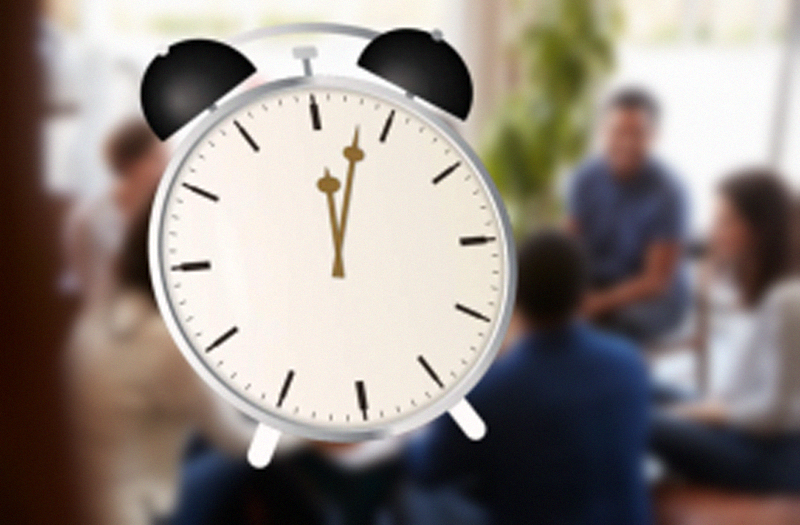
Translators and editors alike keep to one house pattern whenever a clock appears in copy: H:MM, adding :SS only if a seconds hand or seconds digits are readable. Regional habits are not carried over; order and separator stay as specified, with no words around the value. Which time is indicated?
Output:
12:03
